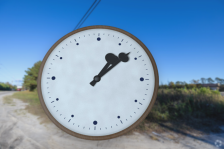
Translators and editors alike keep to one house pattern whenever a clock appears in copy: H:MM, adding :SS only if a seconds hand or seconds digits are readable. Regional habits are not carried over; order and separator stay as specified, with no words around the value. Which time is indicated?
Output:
1:08
